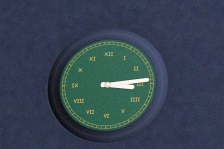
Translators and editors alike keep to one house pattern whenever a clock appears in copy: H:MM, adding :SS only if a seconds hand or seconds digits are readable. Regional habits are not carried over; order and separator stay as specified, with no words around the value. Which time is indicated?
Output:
3:14
